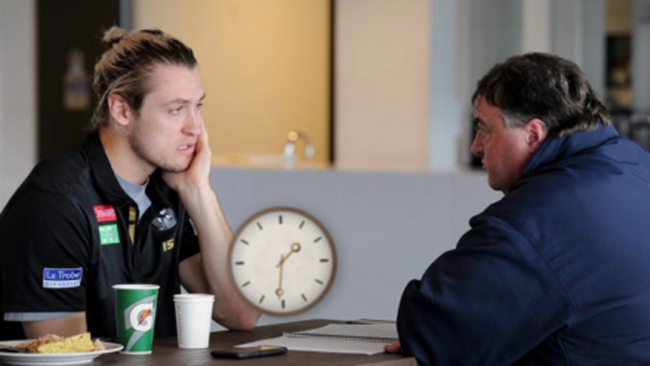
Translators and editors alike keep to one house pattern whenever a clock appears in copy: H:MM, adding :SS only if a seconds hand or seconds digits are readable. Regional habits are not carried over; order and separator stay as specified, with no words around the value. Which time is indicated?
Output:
1:31
